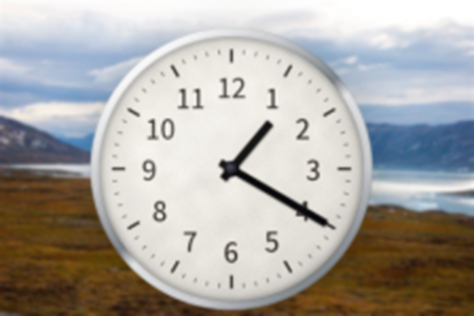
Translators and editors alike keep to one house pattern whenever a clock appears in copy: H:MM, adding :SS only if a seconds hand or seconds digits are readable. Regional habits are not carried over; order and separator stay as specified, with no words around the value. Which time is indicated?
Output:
1:20
